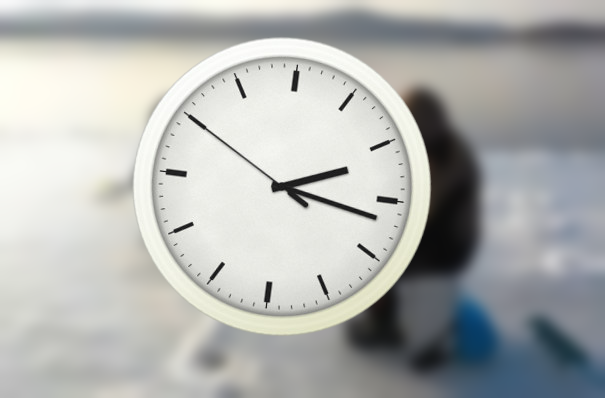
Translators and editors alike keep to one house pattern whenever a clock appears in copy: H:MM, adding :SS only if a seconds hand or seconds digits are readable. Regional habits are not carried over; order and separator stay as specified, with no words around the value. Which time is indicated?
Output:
2:16:50
